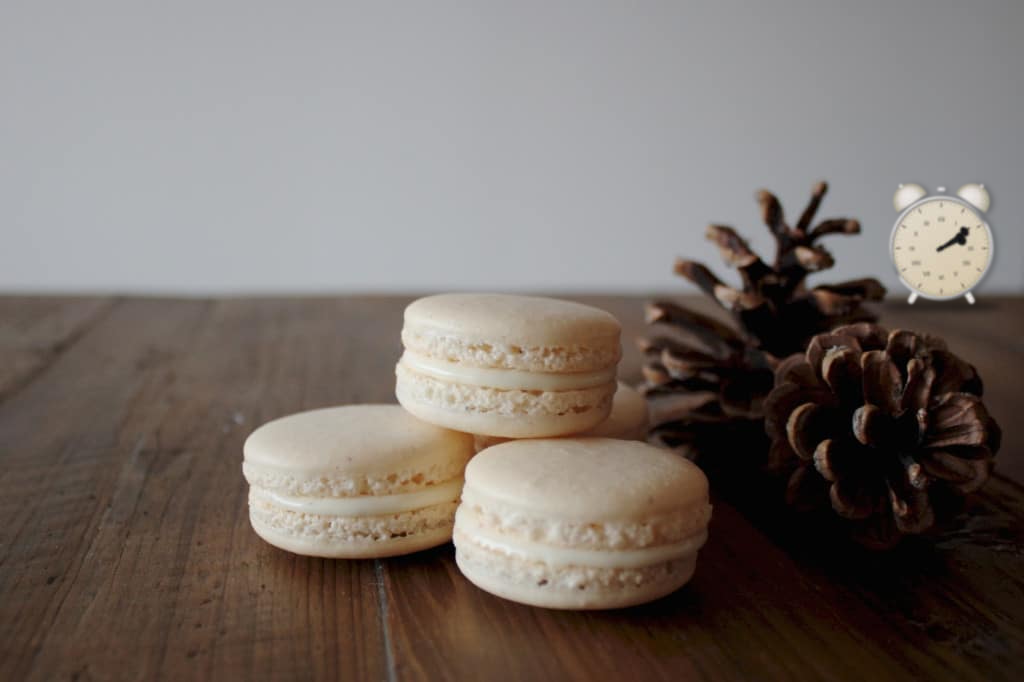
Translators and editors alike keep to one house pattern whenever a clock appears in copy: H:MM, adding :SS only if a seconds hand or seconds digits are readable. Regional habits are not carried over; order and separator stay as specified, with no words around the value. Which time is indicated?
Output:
2:09
